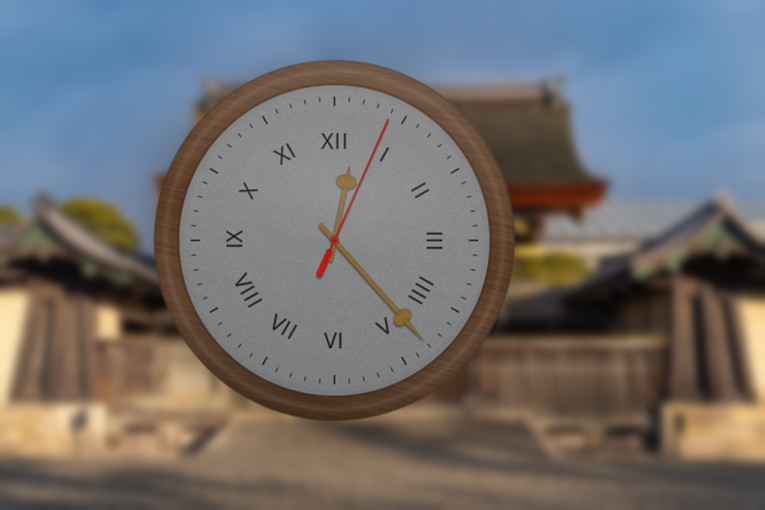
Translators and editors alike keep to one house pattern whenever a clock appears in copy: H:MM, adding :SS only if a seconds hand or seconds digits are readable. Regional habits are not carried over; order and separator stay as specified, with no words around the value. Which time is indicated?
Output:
12:23:04
